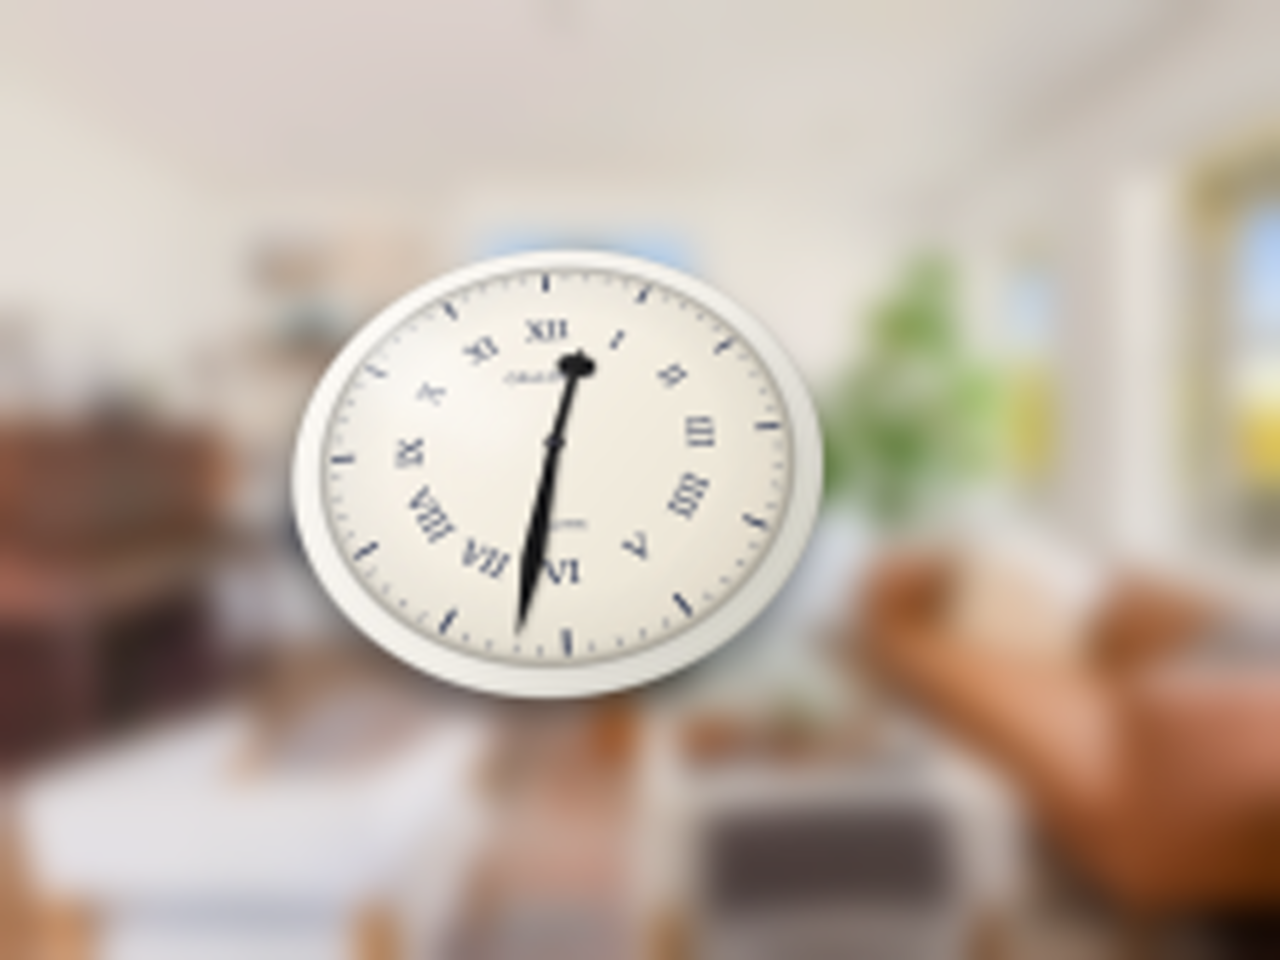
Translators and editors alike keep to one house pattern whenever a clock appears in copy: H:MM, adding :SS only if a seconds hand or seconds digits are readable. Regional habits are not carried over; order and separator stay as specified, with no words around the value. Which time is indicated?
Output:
12:32
